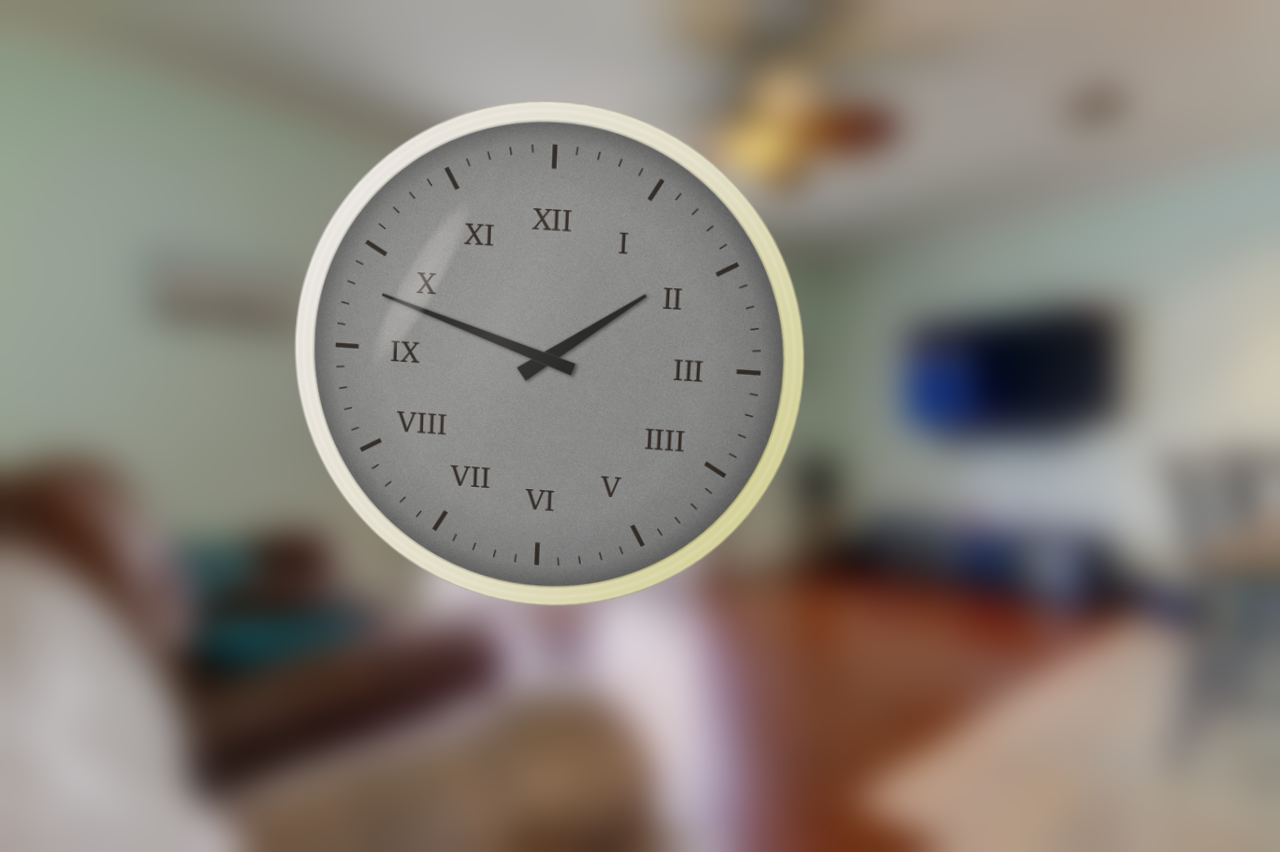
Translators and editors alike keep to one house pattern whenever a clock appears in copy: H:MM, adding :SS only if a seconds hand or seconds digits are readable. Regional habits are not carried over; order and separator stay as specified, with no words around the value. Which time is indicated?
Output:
1:48
